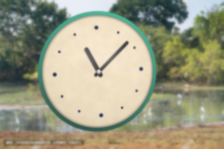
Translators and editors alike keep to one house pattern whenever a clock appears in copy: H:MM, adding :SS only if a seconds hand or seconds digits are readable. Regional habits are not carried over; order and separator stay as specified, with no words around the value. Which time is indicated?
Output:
11:08
